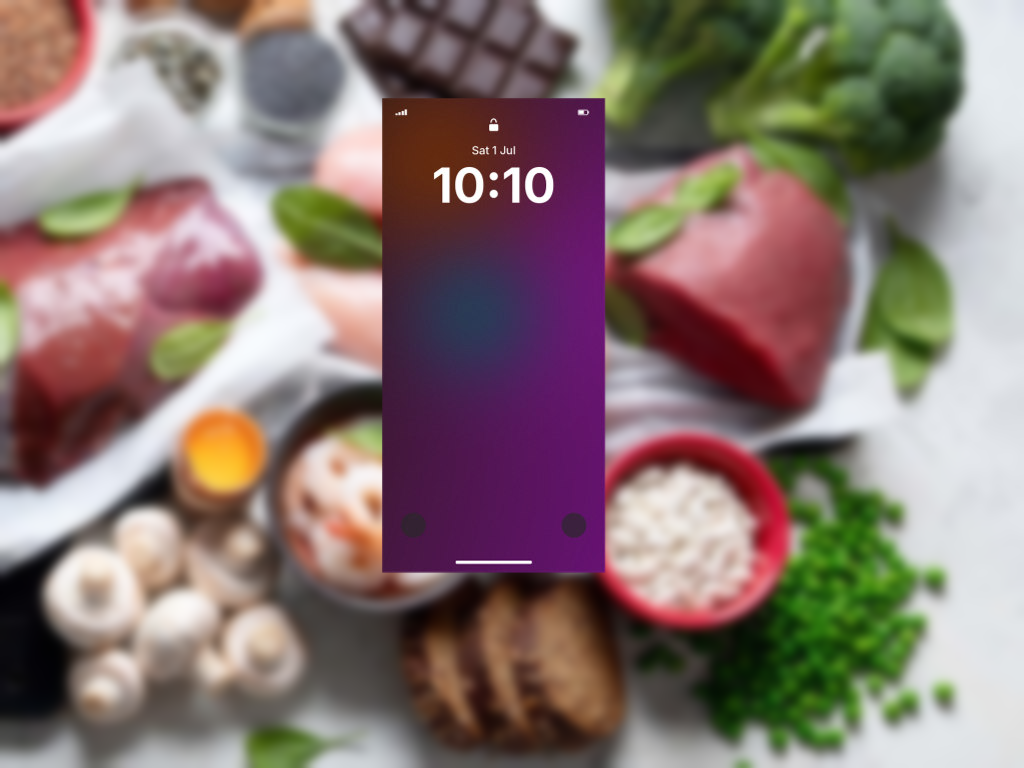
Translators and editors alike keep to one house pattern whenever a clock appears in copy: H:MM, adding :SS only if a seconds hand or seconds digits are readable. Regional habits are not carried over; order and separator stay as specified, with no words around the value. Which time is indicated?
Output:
10:10
